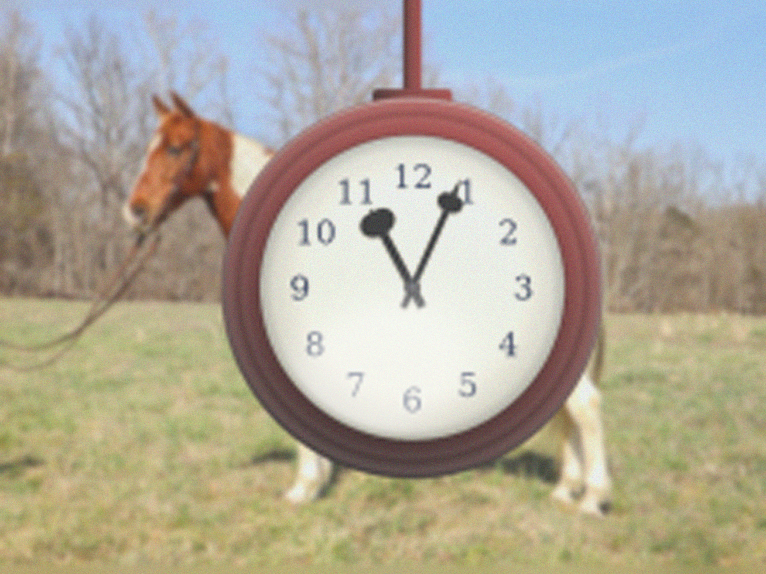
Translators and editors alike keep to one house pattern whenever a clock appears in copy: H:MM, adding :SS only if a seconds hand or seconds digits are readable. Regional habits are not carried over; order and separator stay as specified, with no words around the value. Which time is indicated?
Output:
11:04
